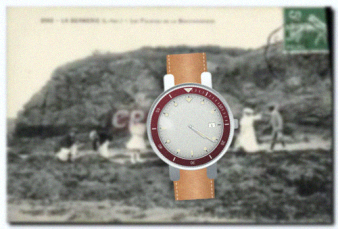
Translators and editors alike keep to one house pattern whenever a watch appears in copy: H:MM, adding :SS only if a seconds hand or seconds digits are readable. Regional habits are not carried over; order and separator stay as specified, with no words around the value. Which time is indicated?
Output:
4:21
